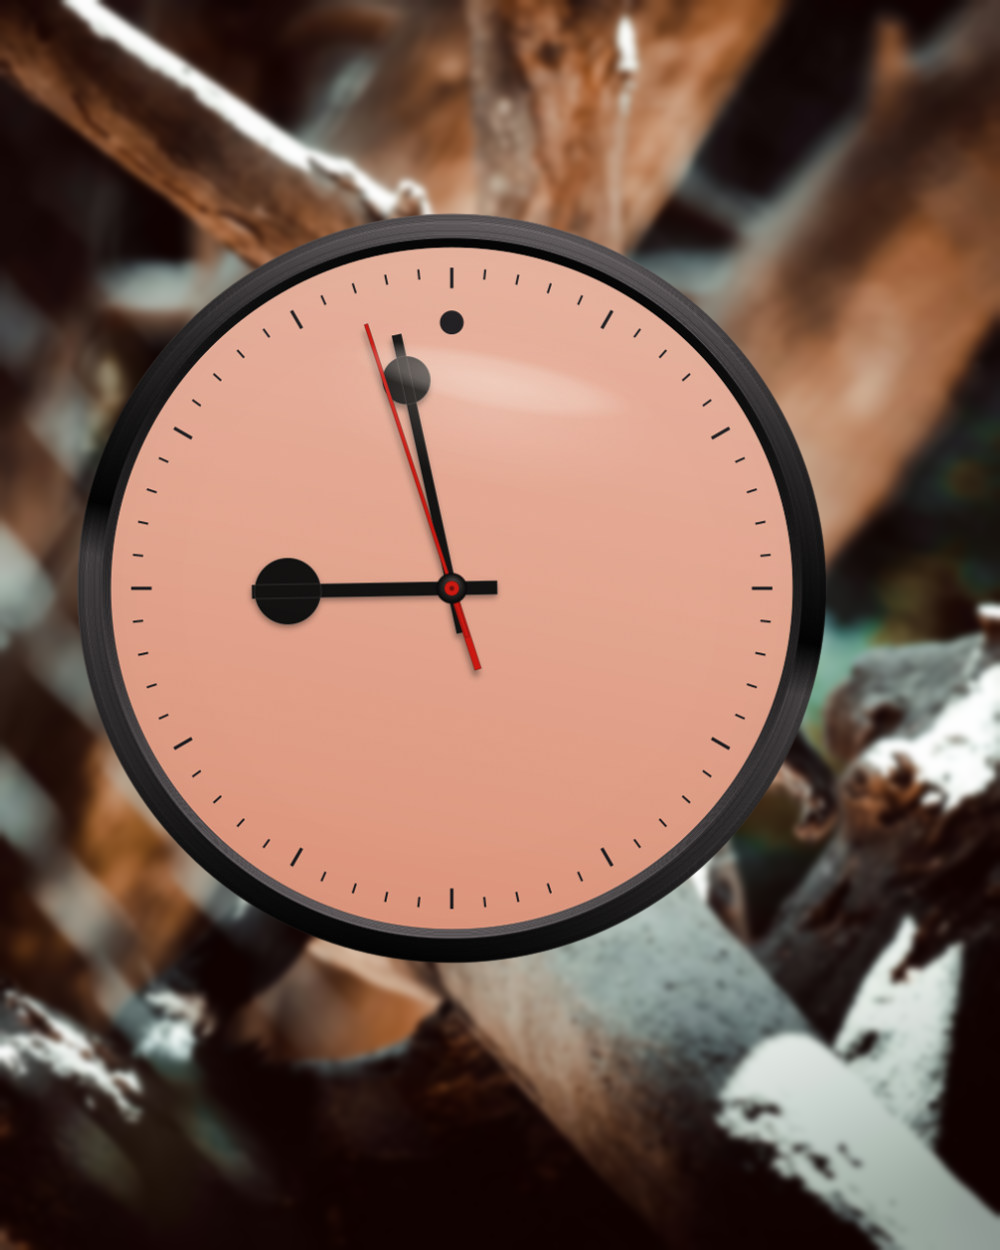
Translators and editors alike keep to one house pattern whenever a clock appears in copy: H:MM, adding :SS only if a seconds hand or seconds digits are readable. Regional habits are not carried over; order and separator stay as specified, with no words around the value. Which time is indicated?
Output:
8:57:57
